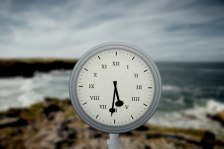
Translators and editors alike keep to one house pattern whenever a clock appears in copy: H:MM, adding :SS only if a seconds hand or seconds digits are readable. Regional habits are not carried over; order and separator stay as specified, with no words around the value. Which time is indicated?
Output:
5:31
